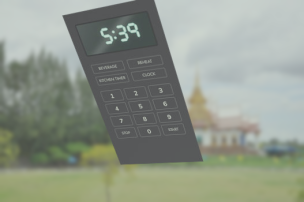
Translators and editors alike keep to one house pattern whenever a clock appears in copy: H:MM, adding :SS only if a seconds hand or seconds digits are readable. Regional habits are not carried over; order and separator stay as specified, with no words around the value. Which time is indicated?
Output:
5:39
